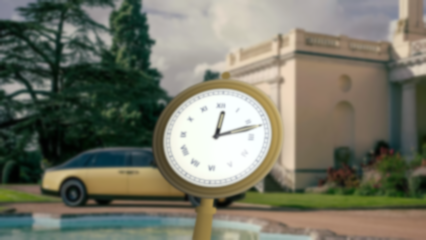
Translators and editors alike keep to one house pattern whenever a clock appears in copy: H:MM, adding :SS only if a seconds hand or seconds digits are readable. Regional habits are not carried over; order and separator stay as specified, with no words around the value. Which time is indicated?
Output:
12:12
